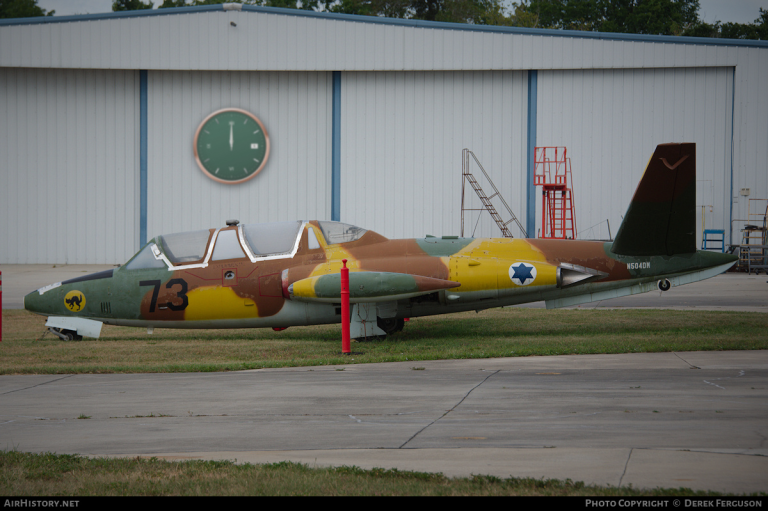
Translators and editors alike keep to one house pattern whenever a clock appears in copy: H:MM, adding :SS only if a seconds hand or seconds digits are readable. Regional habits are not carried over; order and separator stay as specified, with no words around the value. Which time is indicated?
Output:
12:00
